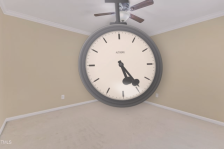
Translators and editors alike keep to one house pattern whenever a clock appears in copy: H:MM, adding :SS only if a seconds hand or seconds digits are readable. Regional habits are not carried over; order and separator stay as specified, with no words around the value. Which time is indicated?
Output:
5:24
